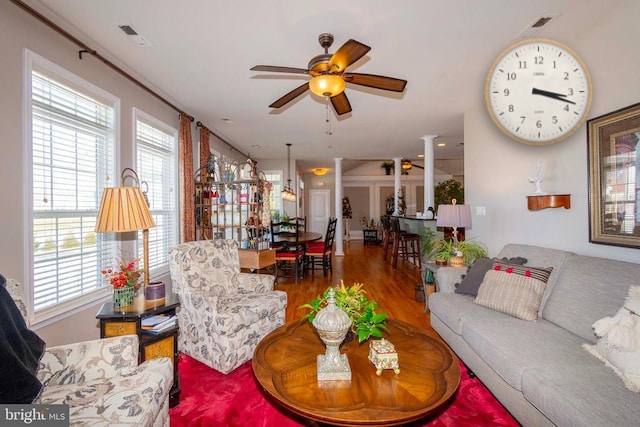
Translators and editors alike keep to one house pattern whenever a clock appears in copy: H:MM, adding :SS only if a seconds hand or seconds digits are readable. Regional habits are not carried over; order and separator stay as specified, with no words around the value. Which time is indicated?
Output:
3:18
